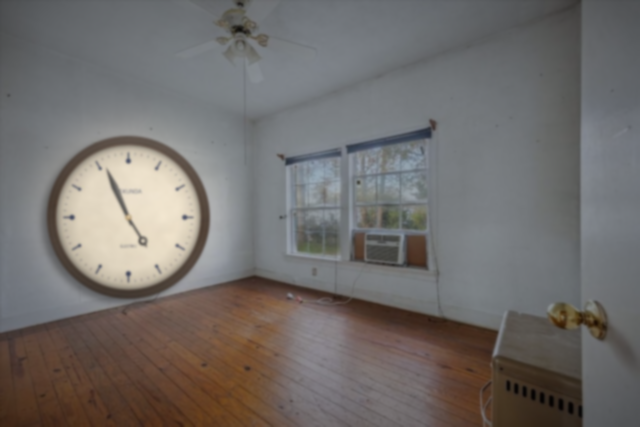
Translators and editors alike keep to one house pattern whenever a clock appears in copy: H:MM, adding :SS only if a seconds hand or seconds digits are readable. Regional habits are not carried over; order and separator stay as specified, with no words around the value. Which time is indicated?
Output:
4:56
